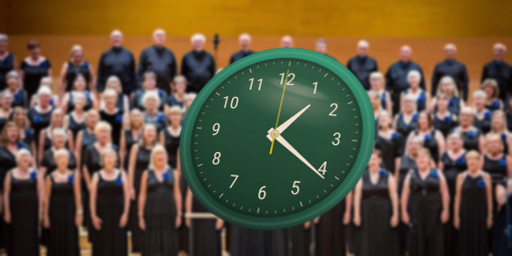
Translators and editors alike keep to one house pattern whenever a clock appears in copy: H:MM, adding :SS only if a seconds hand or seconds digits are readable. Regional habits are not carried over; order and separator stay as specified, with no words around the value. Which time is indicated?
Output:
1:21:00
